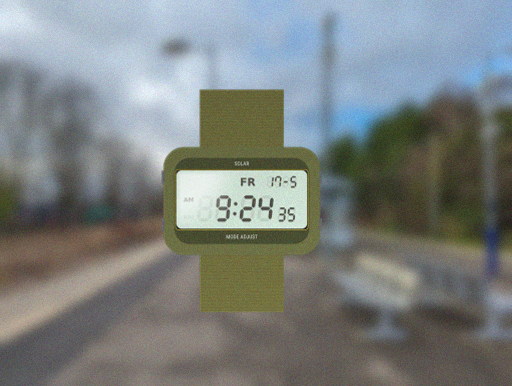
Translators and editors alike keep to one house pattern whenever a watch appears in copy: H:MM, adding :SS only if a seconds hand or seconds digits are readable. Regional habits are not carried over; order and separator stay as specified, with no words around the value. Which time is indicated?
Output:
9:24:35
